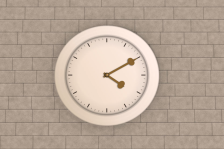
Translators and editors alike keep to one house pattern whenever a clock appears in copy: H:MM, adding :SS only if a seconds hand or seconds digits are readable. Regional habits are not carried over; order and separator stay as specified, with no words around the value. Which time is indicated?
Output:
4:10
